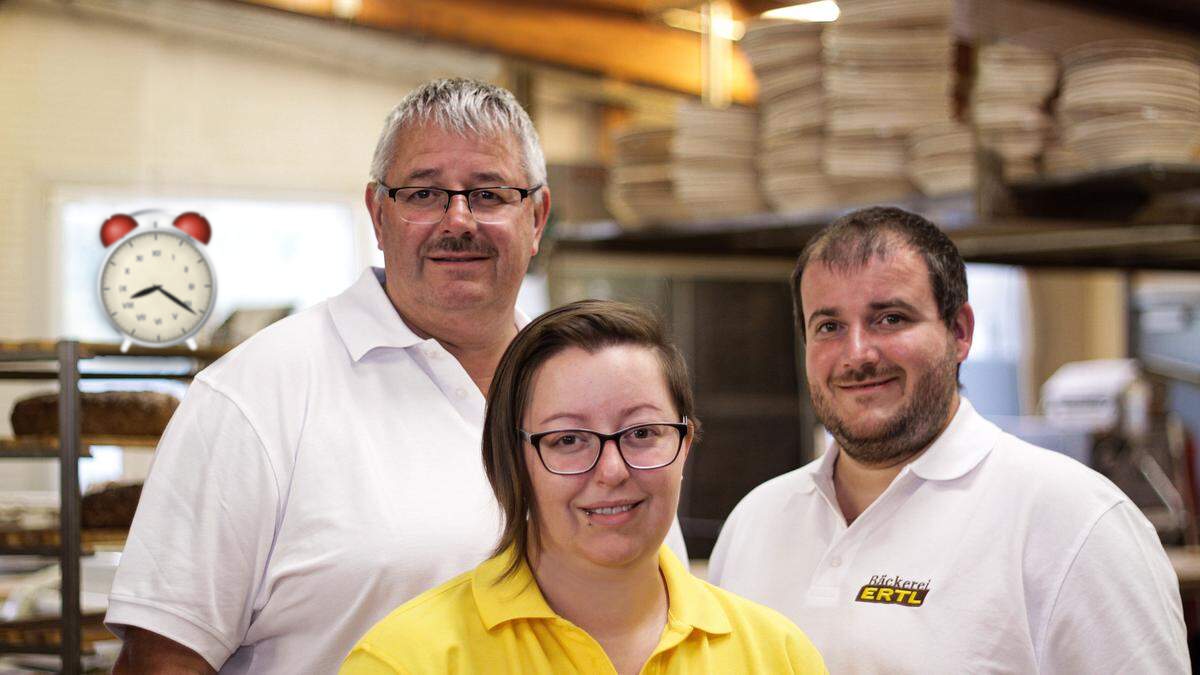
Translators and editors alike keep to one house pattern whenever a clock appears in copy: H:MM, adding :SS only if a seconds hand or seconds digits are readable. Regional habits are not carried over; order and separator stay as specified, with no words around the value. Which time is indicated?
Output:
8:21
